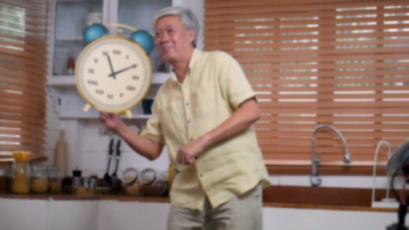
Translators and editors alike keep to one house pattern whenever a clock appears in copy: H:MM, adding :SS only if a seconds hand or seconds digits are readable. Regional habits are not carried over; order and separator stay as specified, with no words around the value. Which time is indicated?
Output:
11:10
